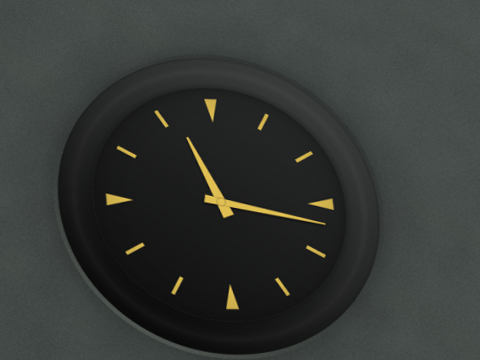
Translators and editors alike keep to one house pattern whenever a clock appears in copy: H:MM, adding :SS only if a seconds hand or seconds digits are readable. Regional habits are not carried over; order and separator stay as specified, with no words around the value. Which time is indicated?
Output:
11:17
